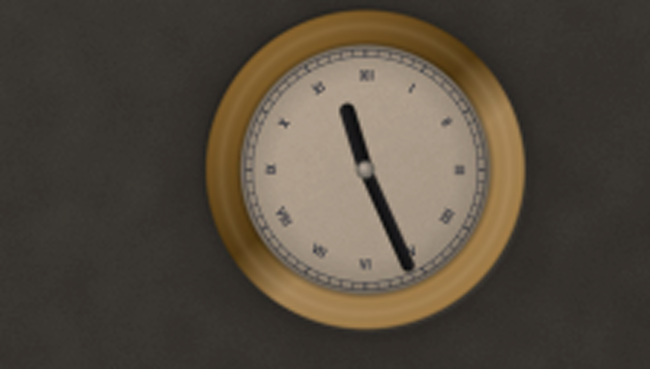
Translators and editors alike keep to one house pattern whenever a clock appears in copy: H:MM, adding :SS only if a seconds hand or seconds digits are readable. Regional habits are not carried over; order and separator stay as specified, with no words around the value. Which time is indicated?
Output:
11:26
